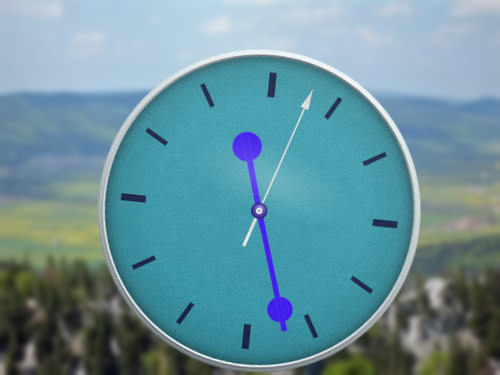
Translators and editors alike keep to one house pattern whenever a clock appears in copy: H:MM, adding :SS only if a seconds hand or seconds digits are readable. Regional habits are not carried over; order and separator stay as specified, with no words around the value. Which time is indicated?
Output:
11:27:03
